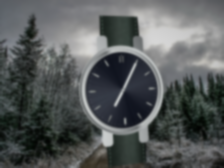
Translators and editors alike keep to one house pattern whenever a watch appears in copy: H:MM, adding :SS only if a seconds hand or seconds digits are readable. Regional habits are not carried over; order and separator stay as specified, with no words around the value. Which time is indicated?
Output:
7:05
